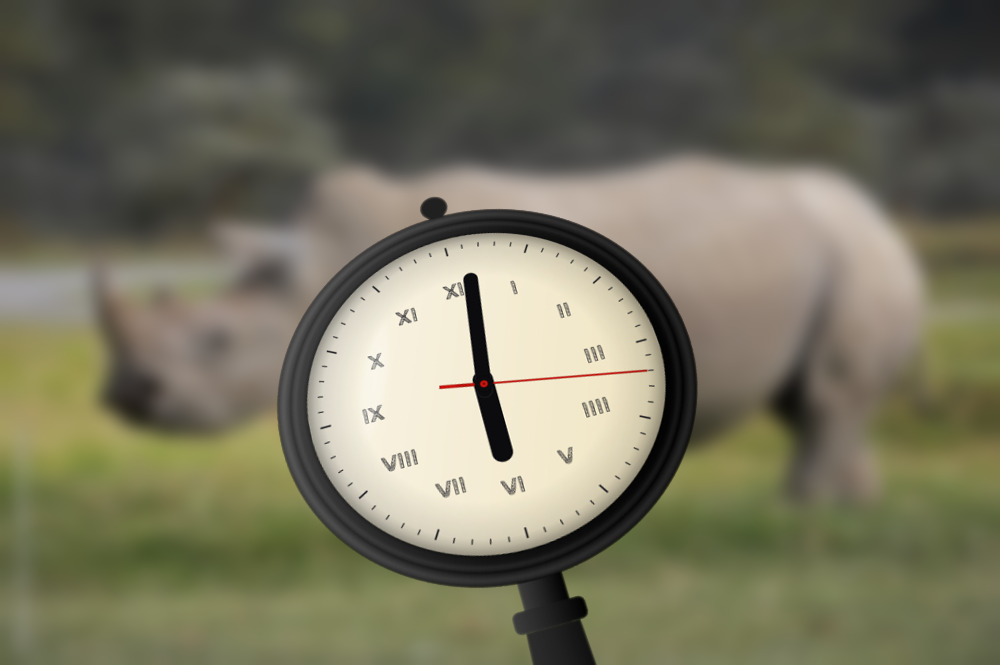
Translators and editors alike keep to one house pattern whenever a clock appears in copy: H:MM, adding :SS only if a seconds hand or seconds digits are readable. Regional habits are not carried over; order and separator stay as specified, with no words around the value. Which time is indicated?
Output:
6:01:17
